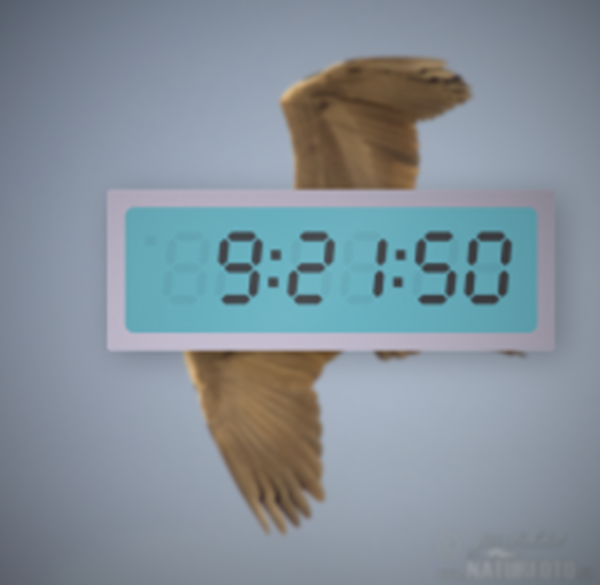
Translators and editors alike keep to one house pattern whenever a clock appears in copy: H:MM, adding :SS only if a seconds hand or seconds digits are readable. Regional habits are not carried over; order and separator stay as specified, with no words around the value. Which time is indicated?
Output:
9:21:50
